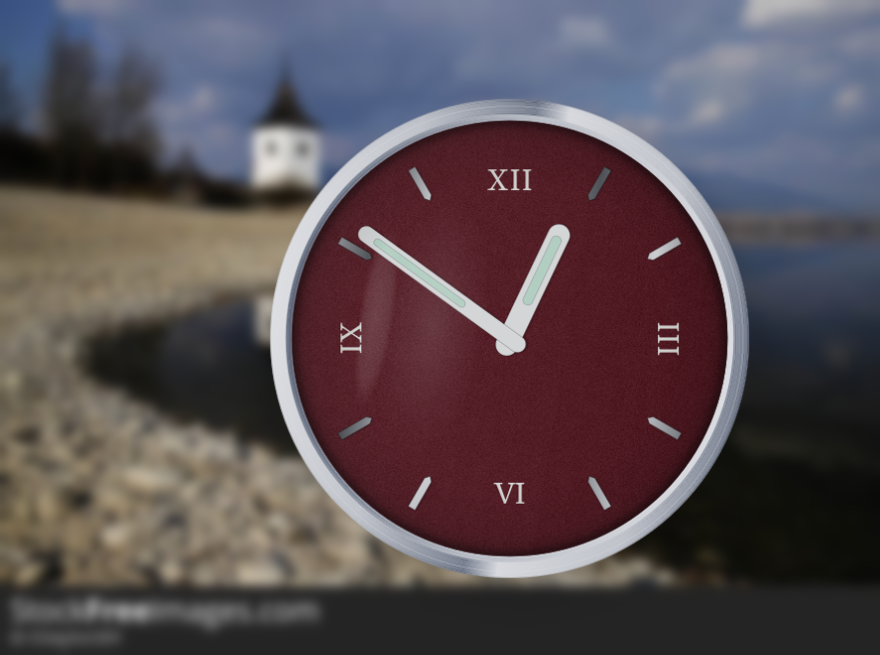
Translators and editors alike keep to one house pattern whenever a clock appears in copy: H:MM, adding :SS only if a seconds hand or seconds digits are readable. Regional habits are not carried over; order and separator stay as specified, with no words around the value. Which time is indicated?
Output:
12:51
